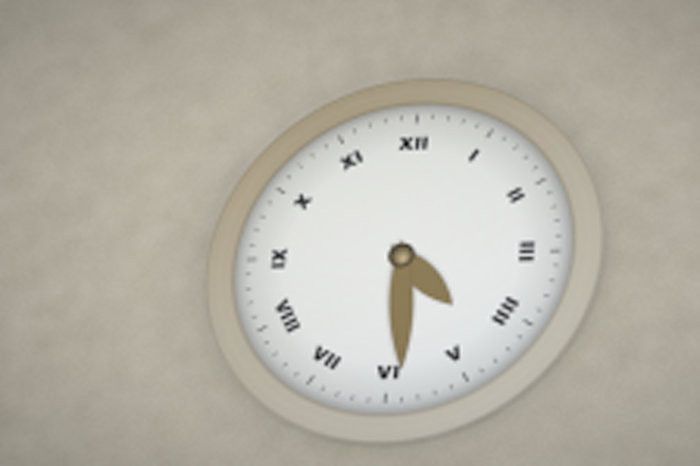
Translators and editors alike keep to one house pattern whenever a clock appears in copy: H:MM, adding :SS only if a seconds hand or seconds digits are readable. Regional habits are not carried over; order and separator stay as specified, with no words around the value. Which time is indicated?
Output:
4:29
